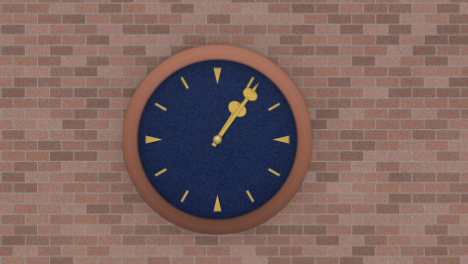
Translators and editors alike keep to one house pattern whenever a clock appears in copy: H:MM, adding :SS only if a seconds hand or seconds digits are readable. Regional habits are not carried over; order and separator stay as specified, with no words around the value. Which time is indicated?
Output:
1:06
